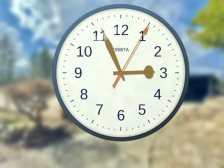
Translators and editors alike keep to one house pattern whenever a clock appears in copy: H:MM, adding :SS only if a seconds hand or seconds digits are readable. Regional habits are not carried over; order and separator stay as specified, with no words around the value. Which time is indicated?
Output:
2:56:05
